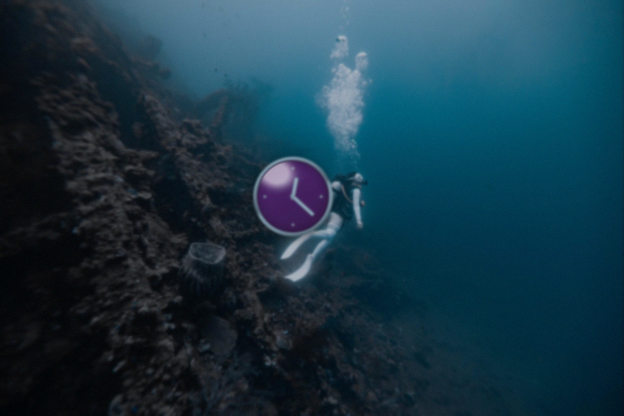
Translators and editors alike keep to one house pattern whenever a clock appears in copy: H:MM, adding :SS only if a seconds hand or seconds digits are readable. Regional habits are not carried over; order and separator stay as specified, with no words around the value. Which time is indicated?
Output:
12:22
